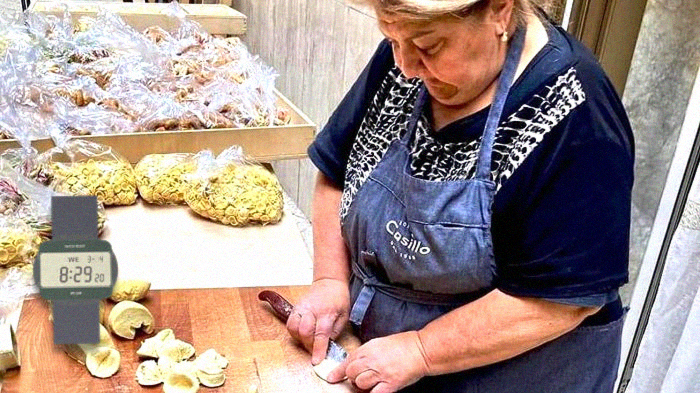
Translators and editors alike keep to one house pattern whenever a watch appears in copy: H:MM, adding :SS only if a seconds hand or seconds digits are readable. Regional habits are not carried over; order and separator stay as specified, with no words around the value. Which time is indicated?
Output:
8:29
